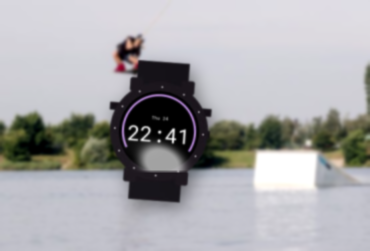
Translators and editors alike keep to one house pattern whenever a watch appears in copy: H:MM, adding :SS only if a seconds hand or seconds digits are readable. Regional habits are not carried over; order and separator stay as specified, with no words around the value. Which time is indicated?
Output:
22:41
